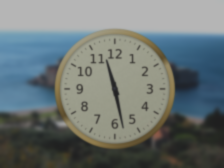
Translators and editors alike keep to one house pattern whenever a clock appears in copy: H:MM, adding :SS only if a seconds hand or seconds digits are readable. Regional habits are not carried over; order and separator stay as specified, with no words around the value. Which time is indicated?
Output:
11:28
